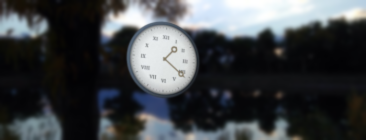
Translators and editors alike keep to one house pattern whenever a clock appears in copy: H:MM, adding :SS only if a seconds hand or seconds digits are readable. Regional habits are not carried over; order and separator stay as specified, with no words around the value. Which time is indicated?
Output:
1:21
